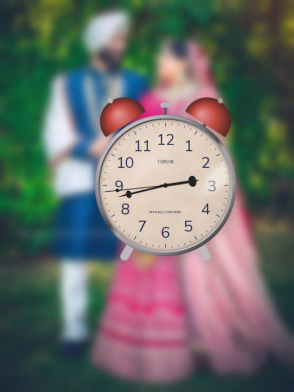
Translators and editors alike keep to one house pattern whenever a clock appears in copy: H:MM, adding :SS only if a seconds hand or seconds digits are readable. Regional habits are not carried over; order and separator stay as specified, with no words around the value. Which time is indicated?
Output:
2:42:44
